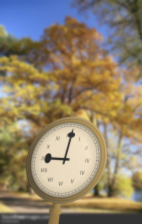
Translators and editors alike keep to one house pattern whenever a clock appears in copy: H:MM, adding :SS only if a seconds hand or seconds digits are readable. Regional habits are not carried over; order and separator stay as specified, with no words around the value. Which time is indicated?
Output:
9:01
